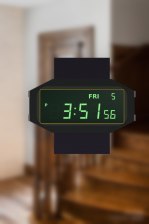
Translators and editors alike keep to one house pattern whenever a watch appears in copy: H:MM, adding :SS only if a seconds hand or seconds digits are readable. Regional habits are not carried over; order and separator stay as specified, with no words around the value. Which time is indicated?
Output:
3:51:56
